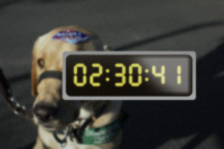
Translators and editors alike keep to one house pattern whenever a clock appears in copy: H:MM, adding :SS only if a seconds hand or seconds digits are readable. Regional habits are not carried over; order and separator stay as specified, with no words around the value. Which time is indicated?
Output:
2:30:41
